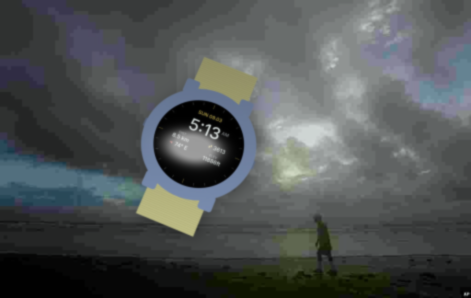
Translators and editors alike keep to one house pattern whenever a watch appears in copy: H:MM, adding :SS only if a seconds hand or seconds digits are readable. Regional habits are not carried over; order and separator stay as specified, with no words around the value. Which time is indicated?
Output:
5:13
